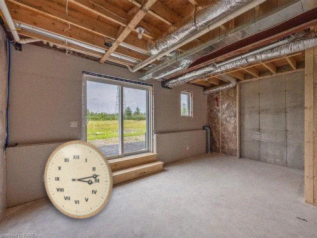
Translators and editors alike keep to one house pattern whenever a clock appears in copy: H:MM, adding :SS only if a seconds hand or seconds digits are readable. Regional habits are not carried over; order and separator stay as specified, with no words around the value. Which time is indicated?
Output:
3:13
